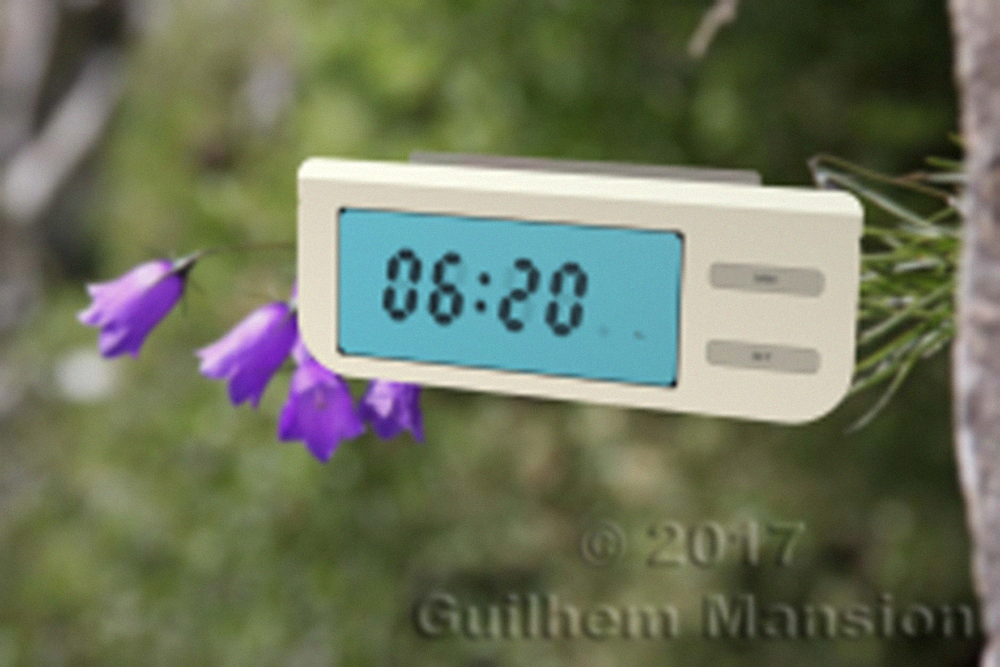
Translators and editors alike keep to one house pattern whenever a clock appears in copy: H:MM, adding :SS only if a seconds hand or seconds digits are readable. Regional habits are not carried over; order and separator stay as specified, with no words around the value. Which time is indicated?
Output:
6:20
